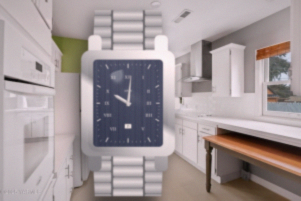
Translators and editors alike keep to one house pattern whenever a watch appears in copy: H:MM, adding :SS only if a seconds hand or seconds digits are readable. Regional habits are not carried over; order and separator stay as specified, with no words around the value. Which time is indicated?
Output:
10:01
